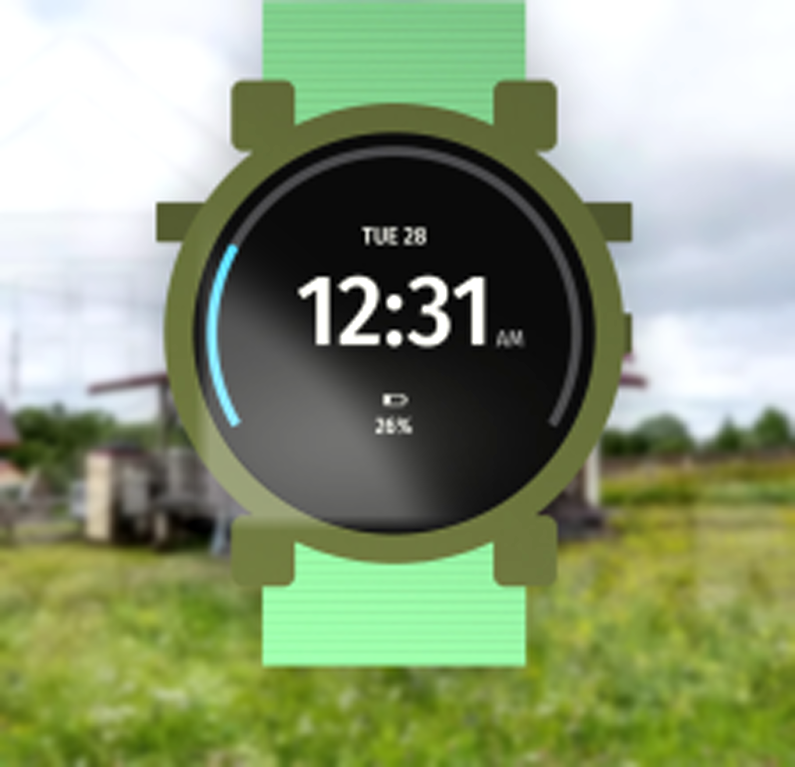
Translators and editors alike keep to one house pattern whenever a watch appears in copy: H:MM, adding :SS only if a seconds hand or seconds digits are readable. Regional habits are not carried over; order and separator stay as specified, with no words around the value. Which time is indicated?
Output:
12:31
